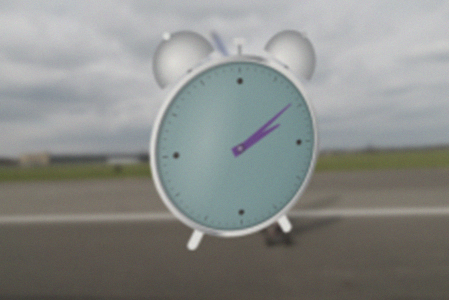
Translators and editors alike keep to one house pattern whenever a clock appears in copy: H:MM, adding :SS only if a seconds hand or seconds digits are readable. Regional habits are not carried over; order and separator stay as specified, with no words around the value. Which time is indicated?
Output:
2:09
